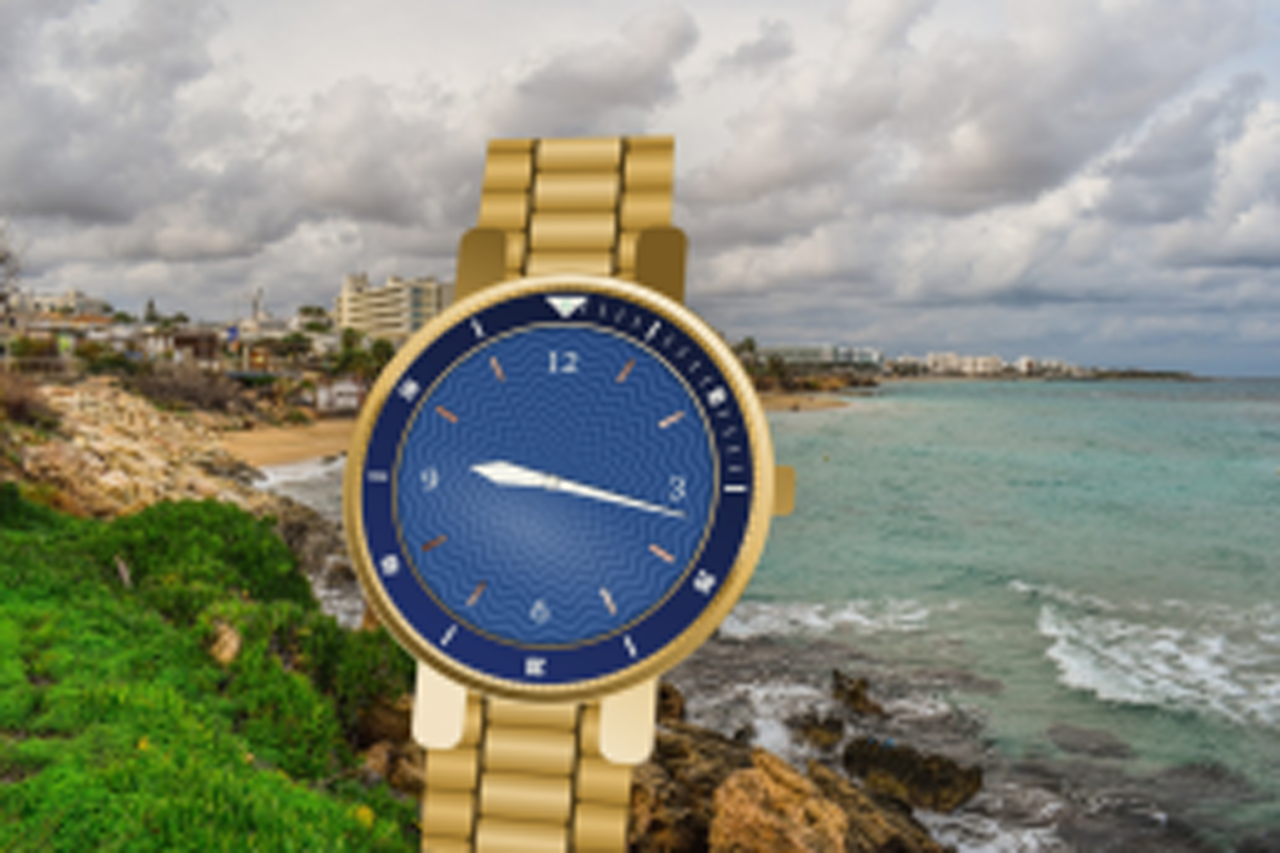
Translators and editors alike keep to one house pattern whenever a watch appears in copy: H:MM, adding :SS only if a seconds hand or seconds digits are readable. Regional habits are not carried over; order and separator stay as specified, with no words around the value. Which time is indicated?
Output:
9:17
